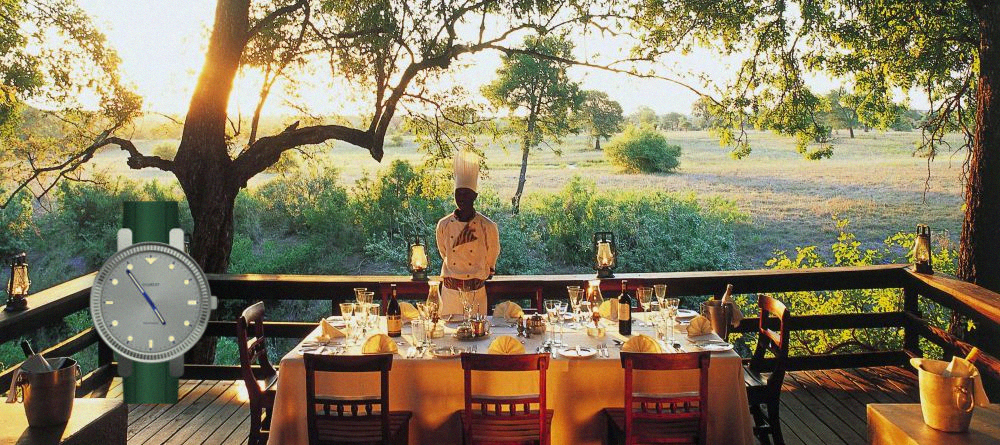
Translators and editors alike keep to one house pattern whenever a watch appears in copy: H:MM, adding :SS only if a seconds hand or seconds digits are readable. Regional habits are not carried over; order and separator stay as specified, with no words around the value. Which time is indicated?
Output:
4:54
